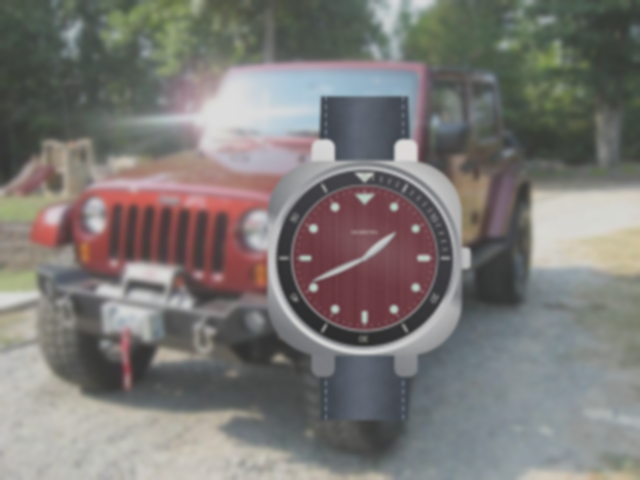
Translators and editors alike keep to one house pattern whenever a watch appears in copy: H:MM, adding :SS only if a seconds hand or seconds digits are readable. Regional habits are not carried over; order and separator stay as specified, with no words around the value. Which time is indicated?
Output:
1:41
